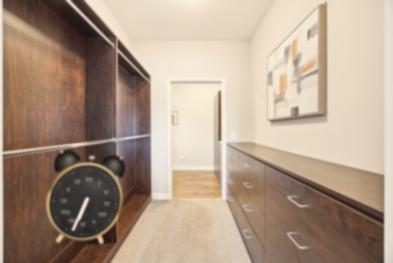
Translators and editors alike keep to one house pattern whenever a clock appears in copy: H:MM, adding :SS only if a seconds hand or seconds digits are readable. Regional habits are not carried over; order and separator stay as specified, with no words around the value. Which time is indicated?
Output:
6:33
